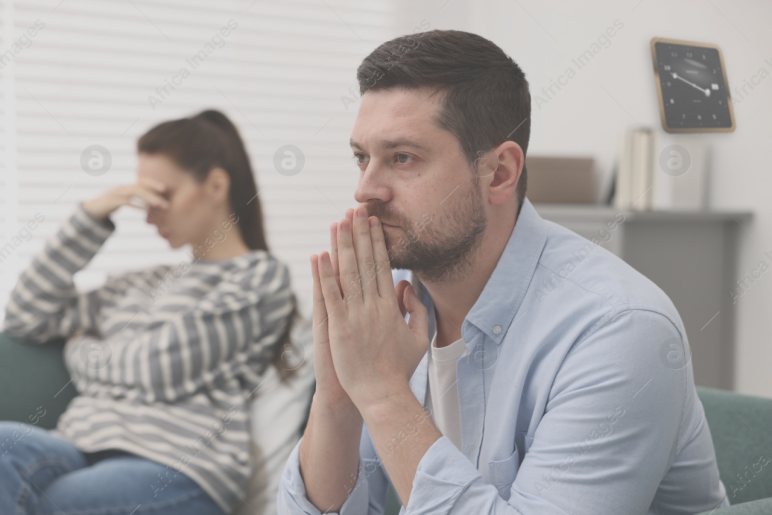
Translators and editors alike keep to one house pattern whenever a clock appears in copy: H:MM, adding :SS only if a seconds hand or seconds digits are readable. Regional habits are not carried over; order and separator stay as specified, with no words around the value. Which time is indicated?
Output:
3:49
